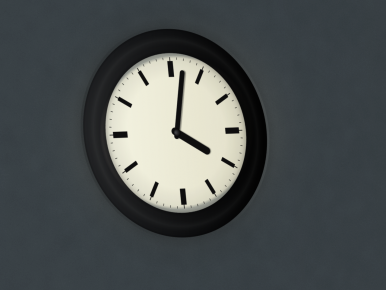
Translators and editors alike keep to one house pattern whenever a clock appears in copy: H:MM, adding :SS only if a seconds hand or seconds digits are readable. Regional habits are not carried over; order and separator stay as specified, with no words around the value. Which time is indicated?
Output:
4:02
